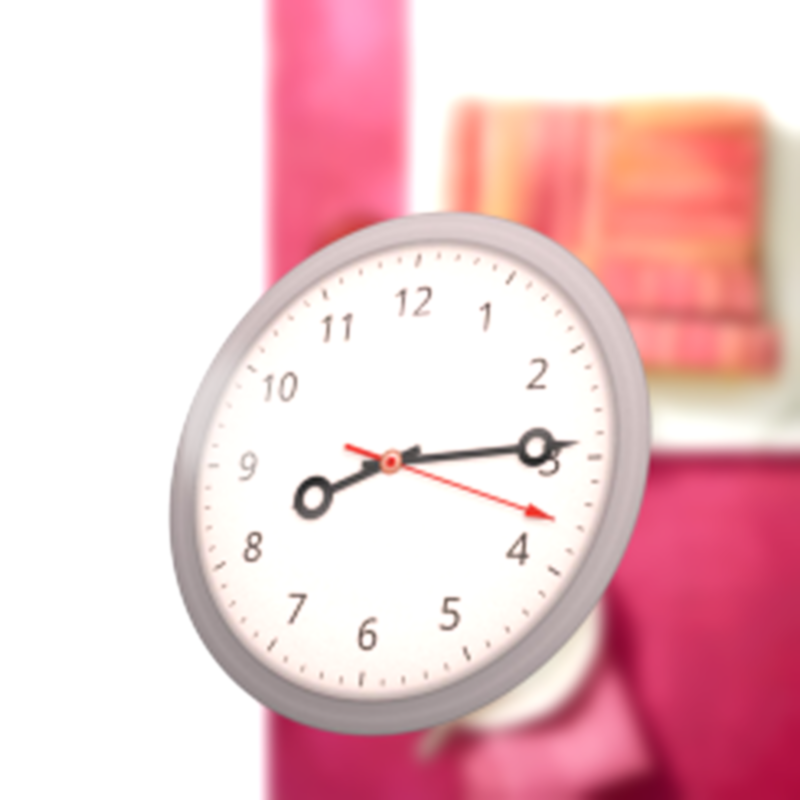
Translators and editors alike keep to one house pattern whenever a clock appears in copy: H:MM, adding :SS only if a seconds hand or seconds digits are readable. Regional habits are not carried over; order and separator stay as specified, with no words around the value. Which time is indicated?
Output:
8:14:18
